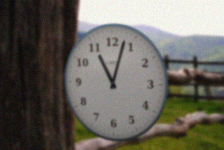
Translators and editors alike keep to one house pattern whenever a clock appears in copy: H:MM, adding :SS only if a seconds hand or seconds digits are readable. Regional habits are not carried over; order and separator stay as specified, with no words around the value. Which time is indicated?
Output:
11:03
